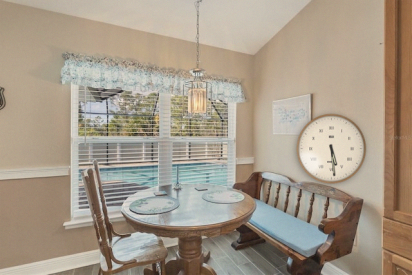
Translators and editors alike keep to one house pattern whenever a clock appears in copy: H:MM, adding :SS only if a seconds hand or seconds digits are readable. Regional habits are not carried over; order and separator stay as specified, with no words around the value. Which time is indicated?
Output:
5:29
